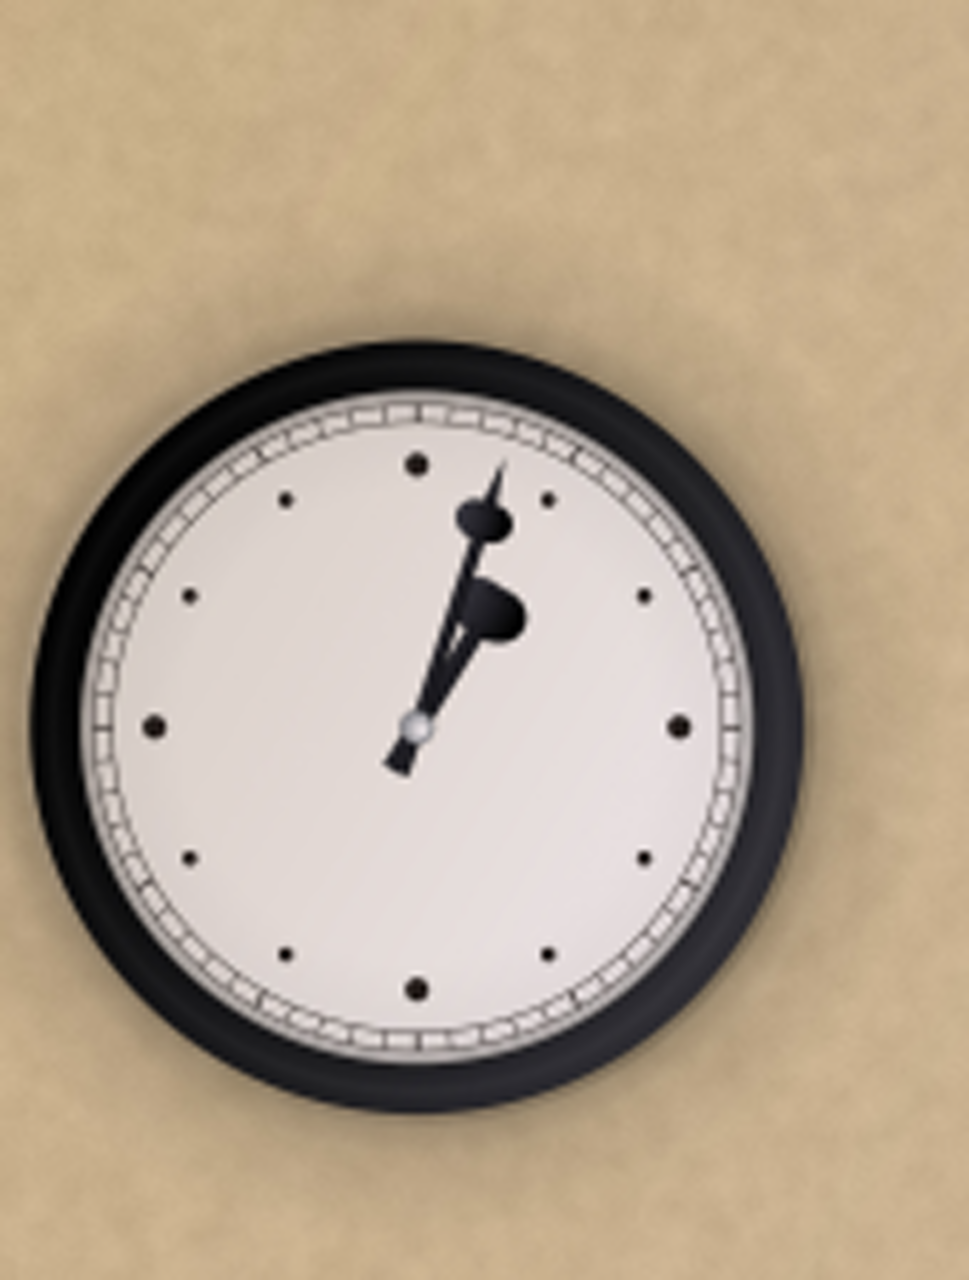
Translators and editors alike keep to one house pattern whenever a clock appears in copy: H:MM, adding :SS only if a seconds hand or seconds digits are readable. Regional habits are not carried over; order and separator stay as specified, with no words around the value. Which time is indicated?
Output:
1:03
